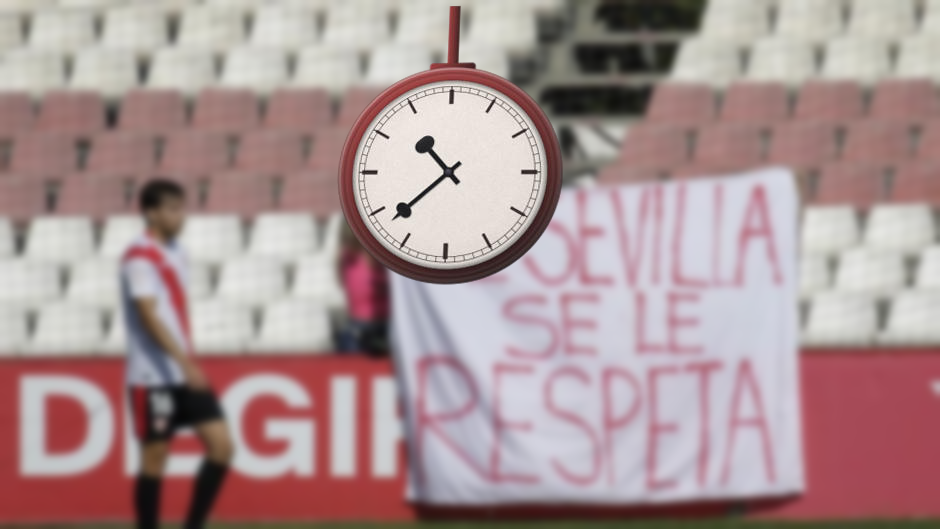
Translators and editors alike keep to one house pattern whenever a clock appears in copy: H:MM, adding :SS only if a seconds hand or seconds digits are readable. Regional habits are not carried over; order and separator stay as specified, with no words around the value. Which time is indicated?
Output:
10:38
